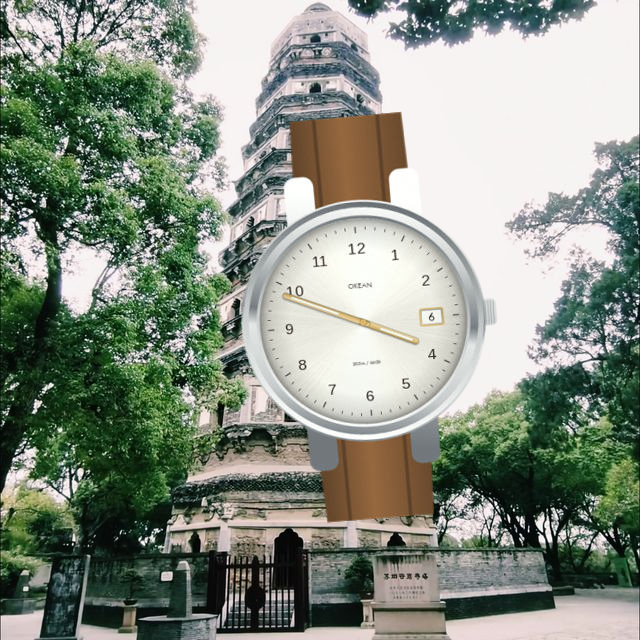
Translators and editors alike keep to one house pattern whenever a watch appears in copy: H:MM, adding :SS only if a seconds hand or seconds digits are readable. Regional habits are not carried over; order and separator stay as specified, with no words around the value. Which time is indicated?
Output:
3:49
